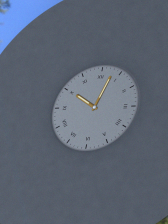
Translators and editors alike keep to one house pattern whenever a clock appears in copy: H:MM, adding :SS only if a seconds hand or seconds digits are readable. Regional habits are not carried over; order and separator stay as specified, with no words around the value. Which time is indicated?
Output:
10:03
